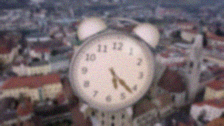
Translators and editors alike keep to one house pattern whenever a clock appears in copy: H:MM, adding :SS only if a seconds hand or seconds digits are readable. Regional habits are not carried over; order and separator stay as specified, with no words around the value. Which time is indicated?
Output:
5:22
